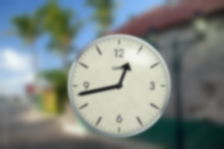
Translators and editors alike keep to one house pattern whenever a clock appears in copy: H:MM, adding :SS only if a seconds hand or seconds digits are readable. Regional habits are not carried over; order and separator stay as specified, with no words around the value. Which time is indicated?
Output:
12:43
